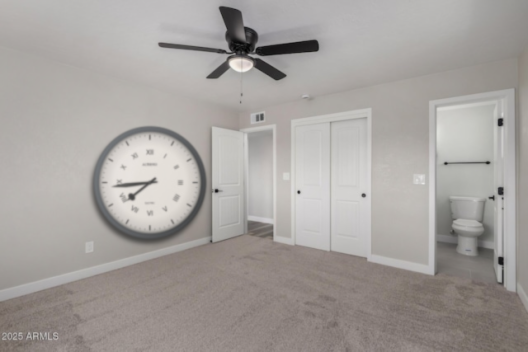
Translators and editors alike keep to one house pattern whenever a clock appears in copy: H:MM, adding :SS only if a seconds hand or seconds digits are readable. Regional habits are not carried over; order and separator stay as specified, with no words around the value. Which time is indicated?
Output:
7:44
